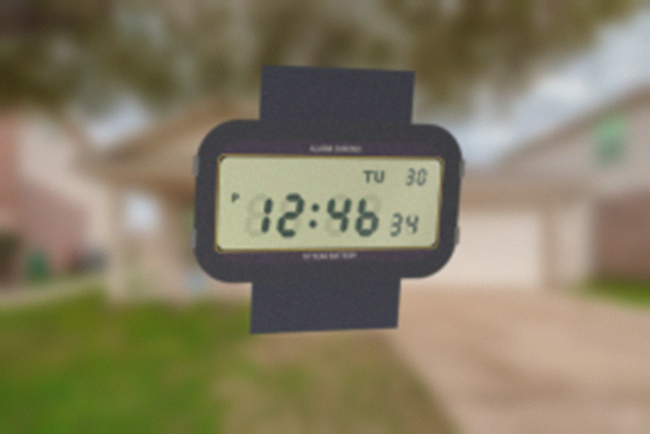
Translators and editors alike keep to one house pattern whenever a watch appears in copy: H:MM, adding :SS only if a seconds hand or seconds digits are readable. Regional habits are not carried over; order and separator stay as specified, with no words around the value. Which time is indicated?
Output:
12:46:34
